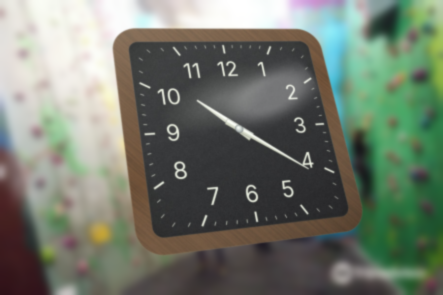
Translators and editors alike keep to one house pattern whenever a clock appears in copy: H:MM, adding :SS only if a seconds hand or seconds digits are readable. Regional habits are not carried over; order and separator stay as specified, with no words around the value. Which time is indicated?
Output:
10:21
